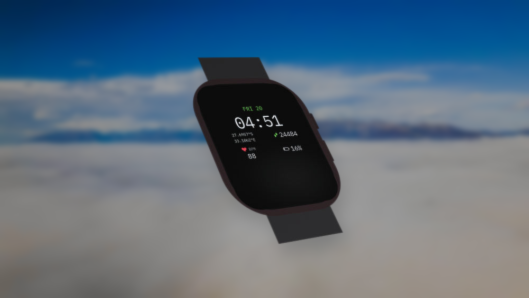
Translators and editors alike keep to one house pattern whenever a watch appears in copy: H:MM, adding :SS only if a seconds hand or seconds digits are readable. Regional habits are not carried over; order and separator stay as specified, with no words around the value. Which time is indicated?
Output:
4:51
